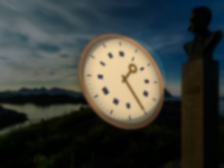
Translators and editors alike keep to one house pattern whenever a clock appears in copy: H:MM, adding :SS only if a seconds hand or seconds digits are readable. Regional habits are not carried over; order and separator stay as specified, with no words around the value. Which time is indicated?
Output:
1:25
